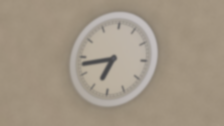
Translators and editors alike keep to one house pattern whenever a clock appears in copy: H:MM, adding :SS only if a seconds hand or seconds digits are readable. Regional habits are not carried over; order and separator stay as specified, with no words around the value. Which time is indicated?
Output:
6:43
